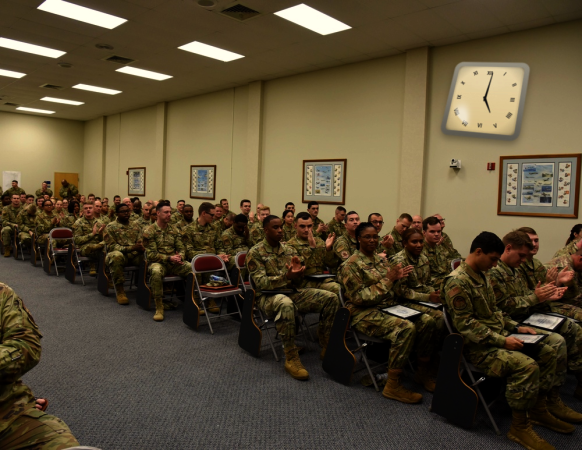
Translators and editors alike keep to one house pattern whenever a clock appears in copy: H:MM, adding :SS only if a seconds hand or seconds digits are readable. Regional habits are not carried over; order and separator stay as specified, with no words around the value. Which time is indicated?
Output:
5:01
